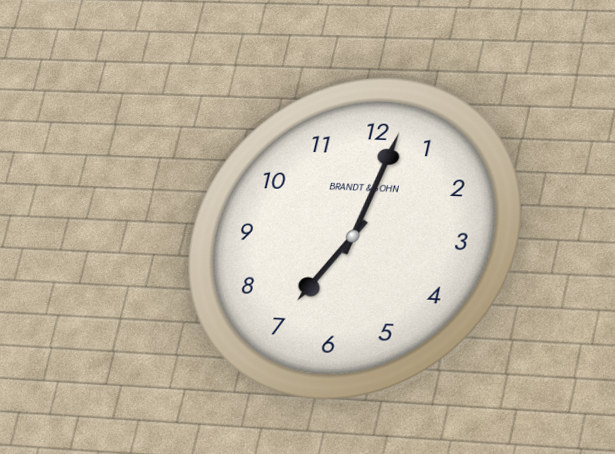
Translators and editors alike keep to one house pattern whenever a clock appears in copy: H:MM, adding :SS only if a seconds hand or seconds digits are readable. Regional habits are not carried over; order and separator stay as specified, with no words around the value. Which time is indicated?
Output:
7:02
